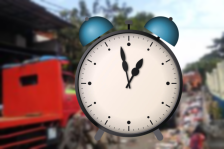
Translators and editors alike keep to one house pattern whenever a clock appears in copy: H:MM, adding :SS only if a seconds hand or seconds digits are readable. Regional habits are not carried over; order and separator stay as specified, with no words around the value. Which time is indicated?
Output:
12:58
